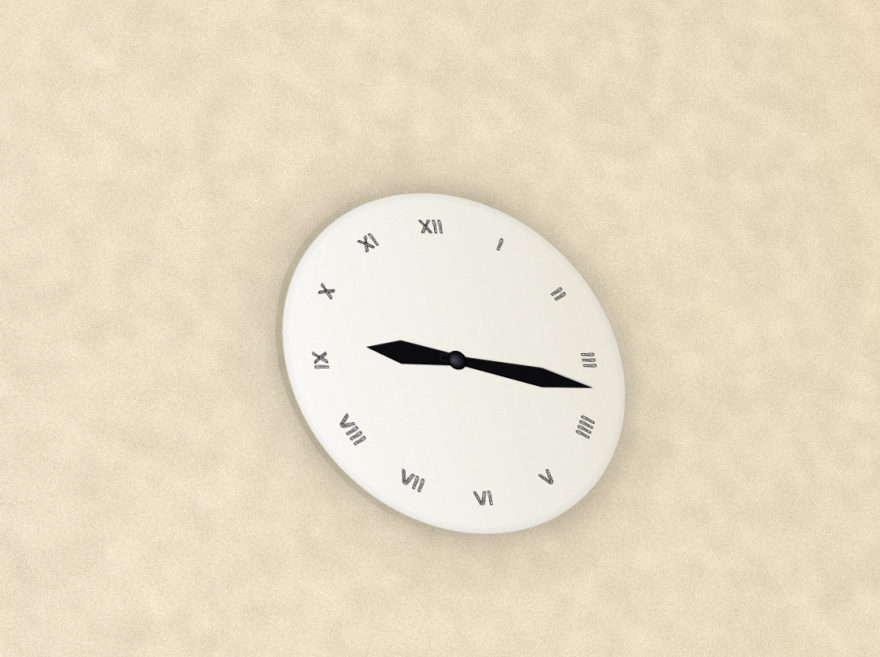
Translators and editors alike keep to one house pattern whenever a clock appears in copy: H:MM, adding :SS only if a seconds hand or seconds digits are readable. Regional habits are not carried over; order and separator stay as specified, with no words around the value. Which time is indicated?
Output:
9:17
